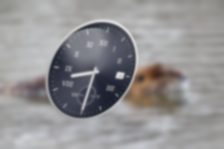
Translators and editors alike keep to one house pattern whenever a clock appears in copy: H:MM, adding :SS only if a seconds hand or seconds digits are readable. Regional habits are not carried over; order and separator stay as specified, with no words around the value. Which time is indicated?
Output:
8:30
